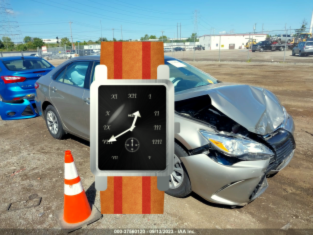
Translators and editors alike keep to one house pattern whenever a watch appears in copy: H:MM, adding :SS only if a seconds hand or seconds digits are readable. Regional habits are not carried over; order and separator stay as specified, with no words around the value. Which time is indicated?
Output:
12:40
